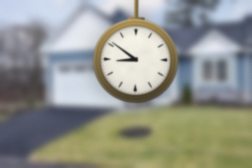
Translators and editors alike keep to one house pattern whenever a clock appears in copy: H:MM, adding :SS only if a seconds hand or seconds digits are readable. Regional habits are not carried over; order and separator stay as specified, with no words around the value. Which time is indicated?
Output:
8:51
